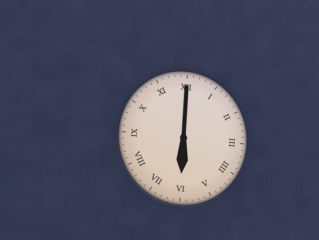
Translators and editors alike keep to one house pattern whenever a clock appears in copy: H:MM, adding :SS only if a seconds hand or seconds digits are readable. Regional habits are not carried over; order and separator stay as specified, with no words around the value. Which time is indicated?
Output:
6:00
